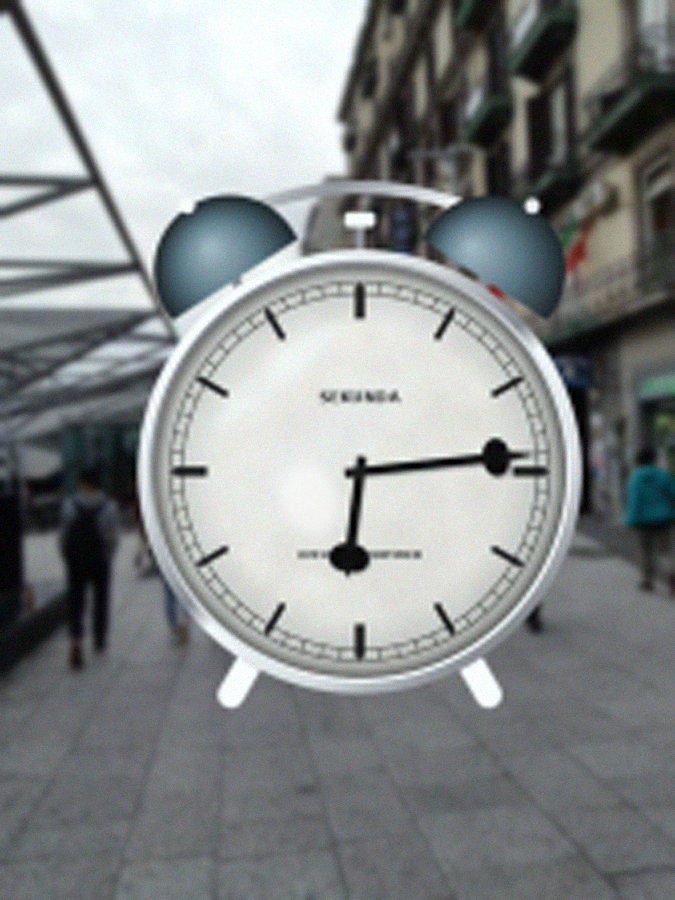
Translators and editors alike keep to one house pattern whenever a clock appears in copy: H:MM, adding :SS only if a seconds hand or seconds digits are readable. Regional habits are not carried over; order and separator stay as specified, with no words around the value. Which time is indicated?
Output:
6:14
